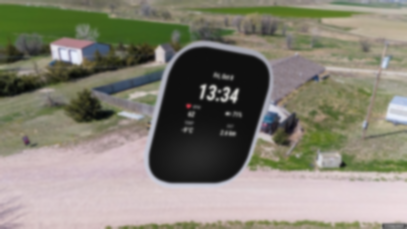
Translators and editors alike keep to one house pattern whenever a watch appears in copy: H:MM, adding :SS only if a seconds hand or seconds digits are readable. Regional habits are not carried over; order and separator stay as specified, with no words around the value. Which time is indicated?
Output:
13:34
